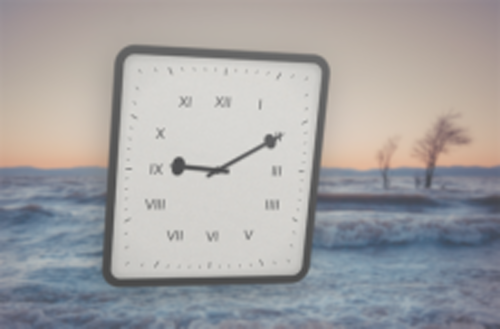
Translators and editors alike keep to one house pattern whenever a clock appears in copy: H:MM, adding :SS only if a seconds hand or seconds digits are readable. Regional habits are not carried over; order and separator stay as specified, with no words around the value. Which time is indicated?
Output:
9:10
